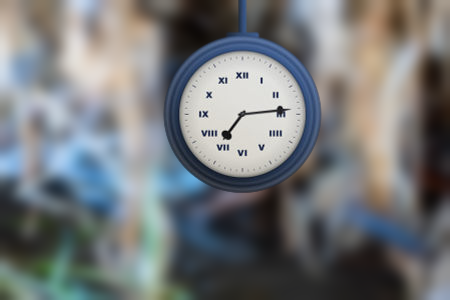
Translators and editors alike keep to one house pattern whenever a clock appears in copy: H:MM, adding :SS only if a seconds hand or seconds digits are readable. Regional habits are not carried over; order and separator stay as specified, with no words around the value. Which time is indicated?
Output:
7:14
